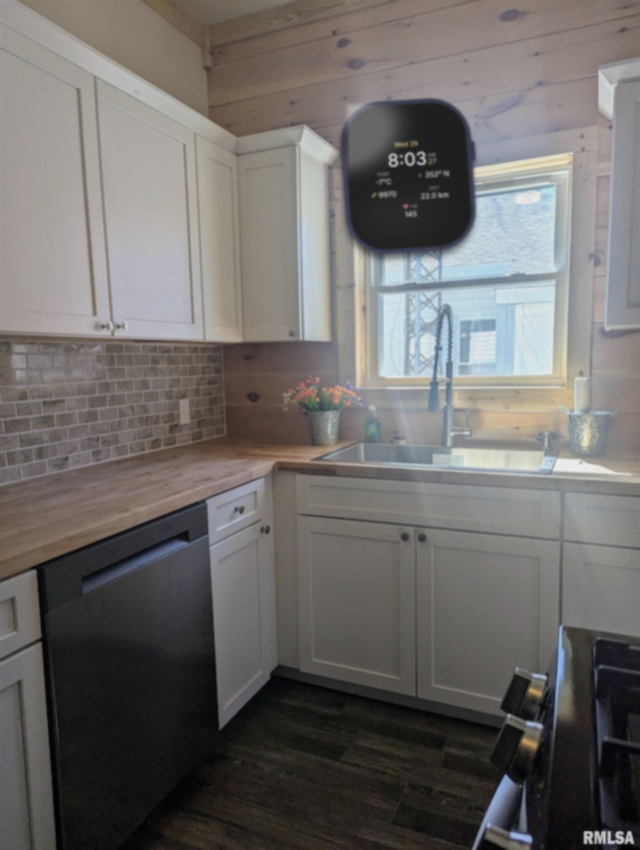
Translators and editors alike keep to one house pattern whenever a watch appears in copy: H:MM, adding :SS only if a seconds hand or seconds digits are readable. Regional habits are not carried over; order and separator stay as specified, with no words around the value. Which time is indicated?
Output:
8:03
